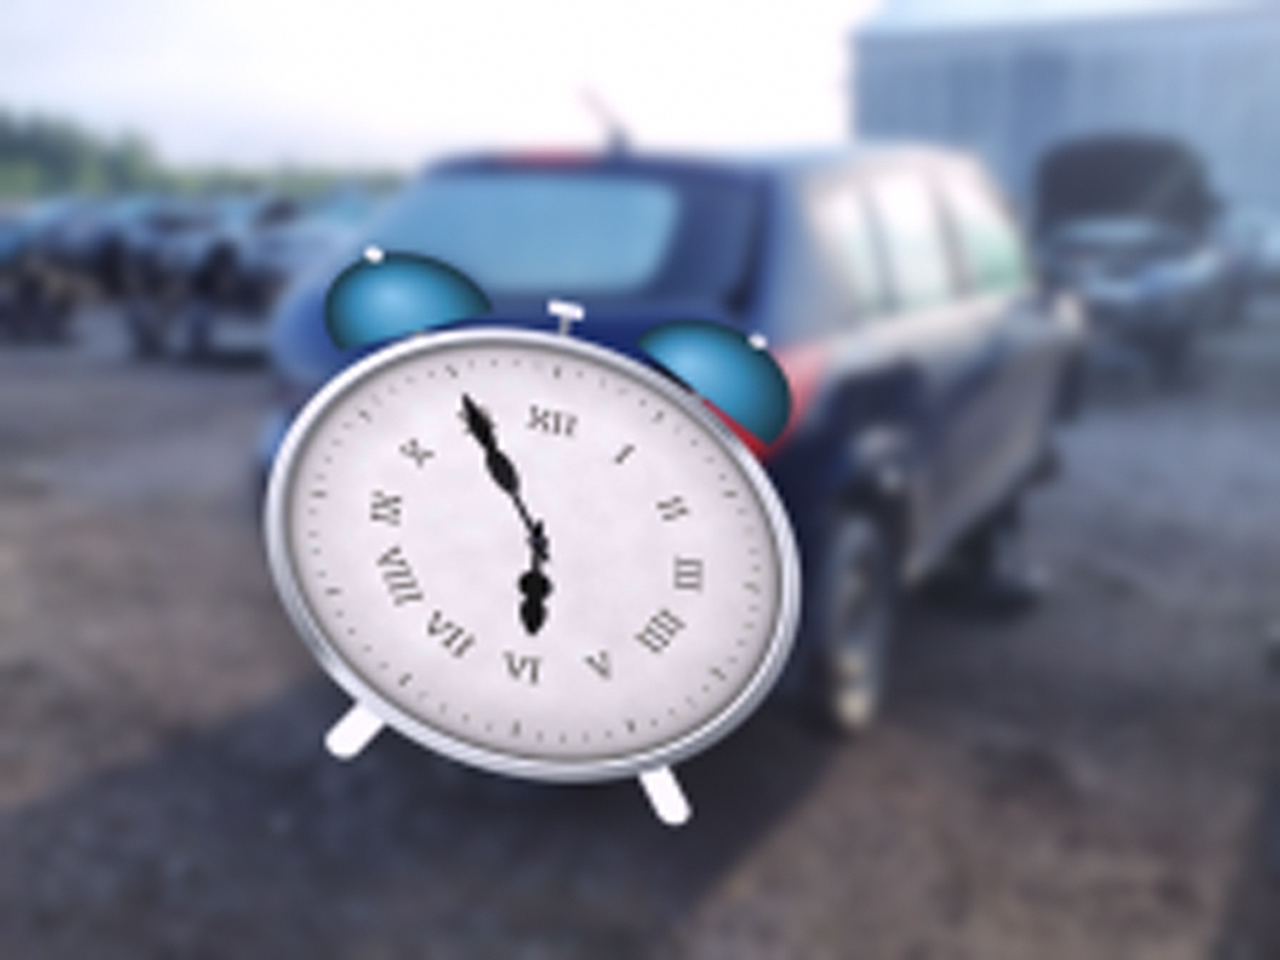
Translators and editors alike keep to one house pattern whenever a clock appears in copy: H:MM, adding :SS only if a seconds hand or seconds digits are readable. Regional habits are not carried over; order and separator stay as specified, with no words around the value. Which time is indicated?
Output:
5:55
